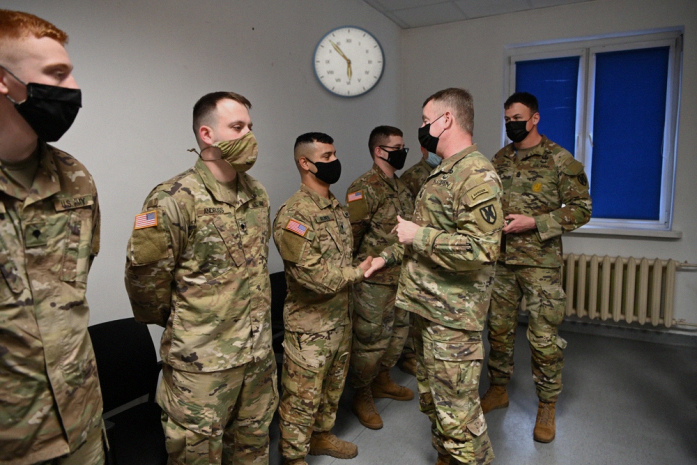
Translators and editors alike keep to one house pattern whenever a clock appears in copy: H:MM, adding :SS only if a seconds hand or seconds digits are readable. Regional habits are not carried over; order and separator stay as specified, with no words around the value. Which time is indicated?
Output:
5:53
